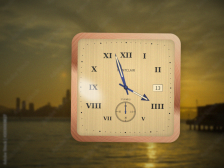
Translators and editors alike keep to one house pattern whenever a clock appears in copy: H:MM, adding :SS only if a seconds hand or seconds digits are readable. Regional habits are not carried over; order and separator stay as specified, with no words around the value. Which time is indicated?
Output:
3:57
